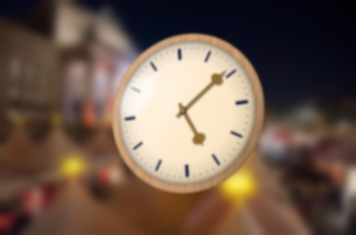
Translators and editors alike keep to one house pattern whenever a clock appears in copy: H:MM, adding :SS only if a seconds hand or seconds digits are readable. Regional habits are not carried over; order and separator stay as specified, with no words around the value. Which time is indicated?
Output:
5:09
